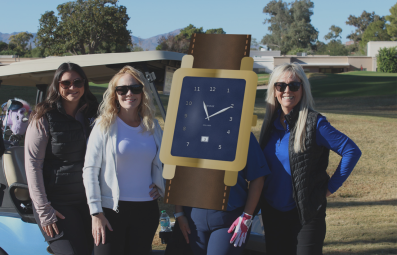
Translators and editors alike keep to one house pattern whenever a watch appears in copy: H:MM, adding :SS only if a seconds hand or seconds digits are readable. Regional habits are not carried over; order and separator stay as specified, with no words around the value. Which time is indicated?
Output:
11:10
